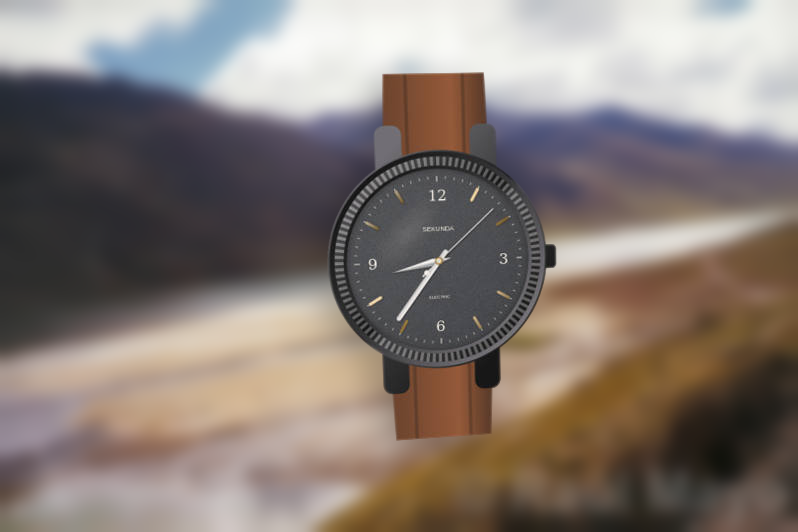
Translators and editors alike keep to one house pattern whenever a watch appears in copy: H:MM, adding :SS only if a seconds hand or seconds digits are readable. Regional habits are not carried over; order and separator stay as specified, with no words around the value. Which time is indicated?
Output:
8:36:08
